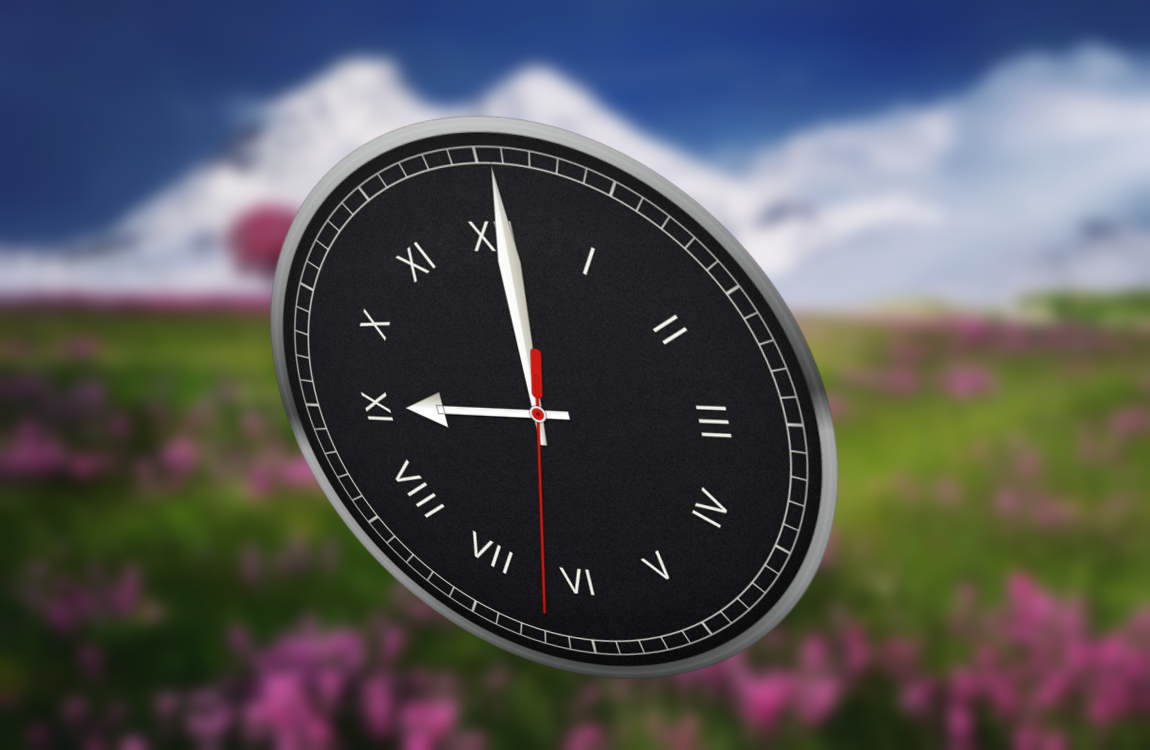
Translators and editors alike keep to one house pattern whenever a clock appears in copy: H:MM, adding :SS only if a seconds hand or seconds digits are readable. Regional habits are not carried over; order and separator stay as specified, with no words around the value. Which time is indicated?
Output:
9:00:32
